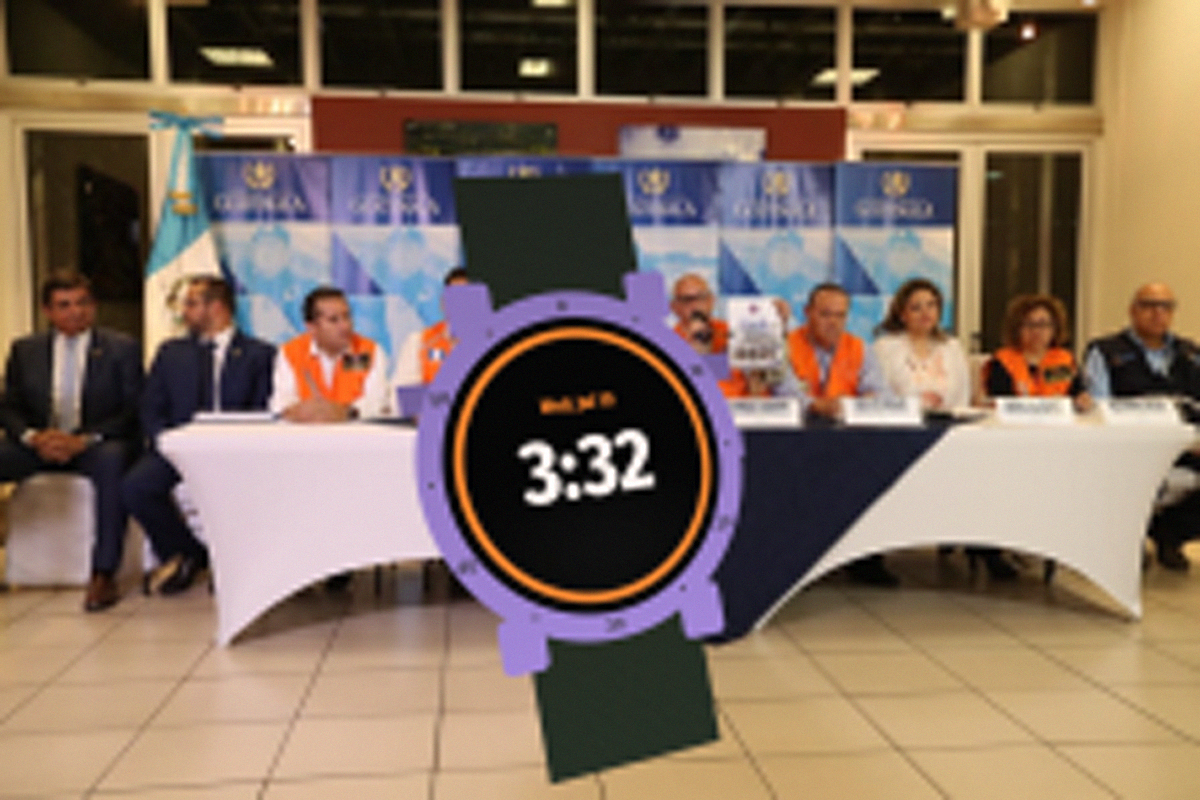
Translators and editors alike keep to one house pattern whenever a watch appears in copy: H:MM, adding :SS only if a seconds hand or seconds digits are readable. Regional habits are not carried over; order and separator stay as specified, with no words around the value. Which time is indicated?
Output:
3:32
